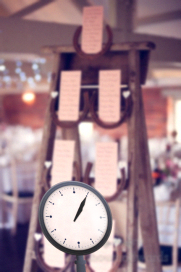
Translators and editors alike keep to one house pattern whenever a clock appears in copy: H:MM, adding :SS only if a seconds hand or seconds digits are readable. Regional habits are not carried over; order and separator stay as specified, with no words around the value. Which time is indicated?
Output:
1:05
